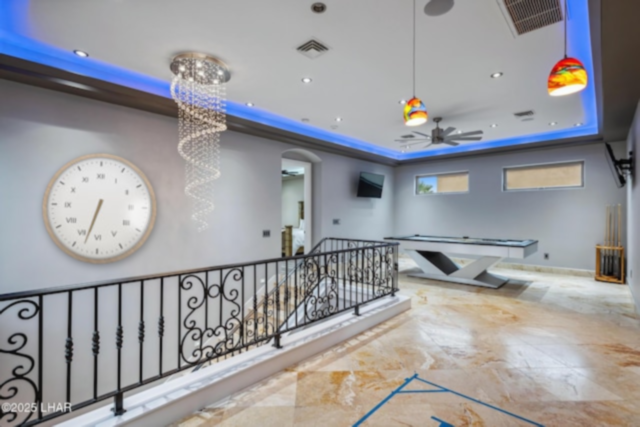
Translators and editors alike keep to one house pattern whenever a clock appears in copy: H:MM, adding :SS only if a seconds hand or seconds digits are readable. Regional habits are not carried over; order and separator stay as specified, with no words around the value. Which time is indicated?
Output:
6:33
